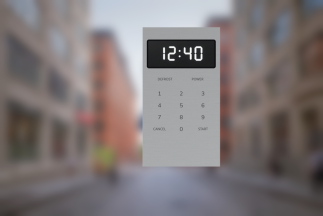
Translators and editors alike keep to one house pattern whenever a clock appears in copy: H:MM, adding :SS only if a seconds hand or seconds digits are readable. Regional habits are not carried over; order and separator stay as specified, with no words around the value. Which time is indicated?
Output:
12:40
